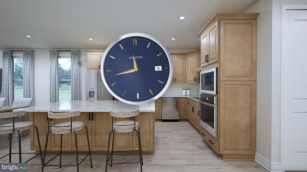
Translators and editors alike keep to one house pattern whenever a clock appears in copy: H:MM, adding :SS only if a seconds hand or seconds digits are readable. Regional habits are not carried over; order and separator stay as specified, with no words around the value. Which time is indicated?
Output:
11:43
